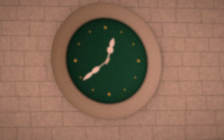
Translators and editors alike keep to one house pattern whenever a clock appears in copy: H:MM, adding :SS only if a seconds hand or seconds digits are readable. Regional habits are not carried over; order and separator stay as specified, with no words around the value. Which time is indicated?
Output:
12:39
